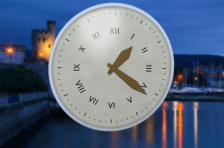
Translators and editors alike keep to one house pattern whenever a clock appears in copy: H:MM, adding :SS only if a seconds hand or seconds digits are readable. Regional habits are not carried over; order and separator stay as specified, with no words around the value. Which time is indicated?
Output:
1:21
